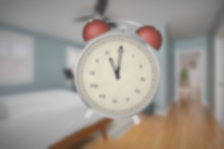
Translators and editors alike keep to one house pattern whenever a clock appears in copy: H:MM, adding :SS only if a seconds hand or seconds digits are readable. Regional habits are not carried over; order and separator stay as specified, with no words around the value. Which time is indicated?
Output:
11:00
